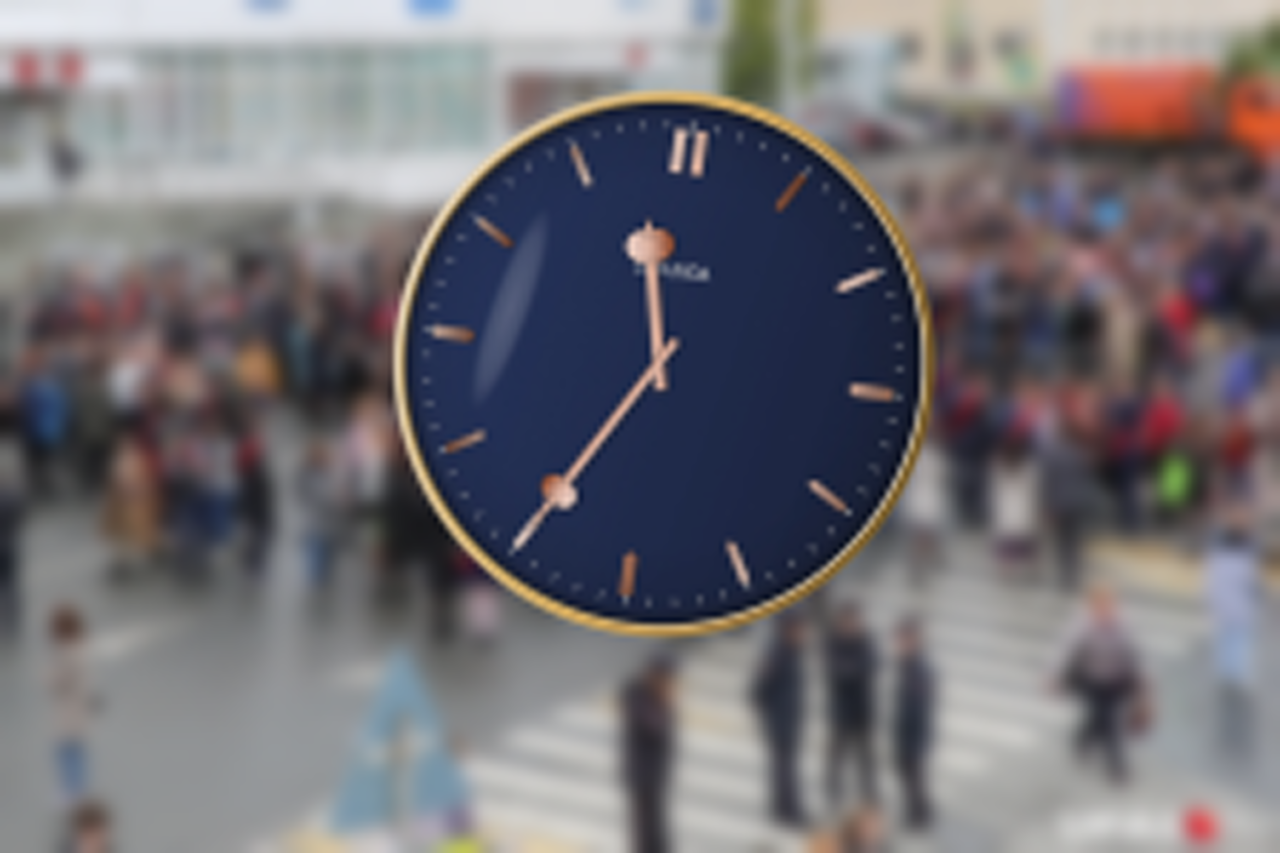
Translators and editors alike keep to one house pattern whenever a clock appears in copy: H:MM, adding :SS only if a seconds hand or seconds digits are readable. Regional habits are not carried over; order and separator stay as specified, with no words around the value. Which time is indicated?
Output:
11:35
